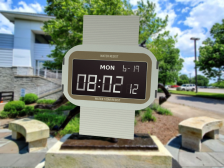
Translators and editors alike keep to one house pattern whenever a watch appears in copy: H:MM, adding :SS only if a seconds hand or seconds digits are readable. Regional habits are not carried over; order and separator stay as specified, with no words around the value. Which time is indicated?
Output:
8:02:12
